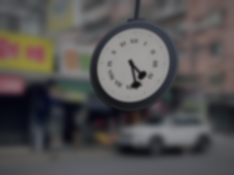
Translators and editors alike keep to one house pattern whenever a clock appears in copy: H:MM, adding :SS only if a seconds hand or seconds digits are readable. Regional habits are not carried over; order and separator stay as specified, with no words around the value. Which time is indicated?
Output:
4:27
